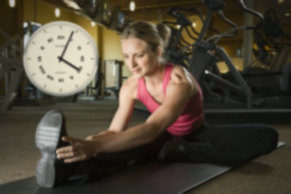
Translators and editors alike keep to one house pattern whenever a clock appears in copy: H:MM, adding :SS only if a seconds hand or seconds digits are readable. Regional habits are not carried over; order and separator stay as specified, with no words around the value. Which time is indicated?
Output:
4:04
